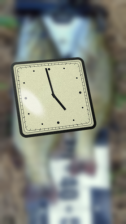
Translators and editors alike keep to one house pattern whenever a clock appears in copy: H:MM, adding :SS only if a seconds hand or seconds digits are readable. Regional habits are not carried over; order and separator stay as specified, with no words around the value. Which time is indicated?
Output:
4:59
